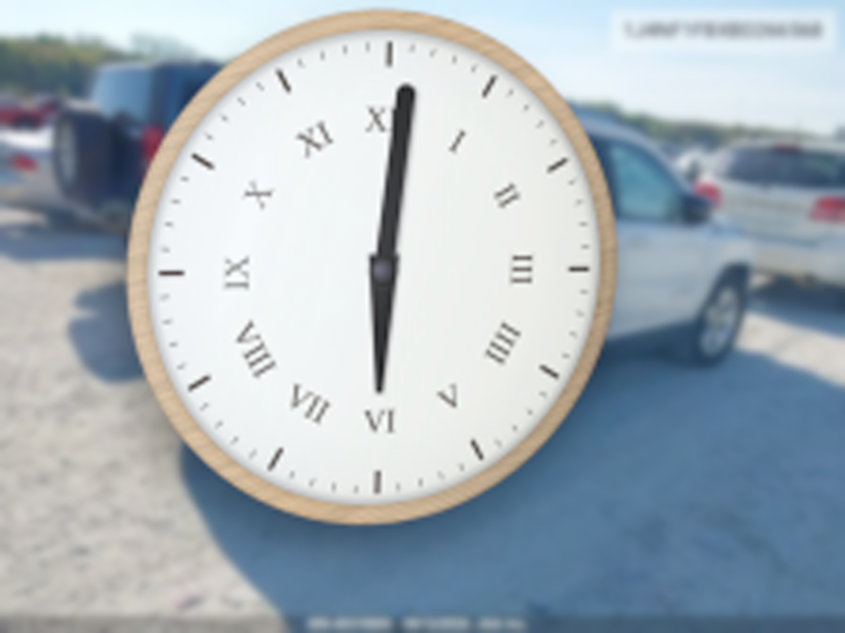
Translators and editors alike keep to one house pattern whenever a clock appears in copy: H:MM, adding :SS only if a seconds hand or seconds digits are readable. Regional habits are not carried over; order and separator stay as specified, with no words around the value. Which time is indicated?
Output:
6:01
